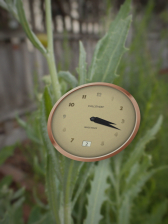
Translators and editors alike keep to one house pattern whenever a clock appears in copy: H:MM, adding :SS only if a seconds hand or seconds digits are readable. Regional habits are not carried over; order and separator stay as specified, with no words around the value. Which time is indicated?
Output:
3:18
